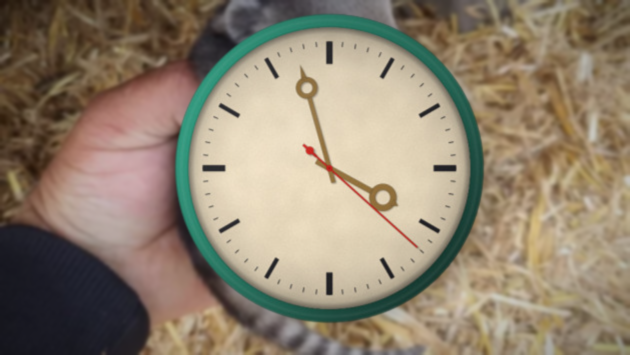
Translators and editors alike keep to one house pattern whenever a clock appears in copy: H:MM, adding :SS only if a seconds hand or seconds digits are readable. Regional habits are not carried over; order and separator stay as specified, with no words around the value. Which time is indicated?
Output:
3:57:22
